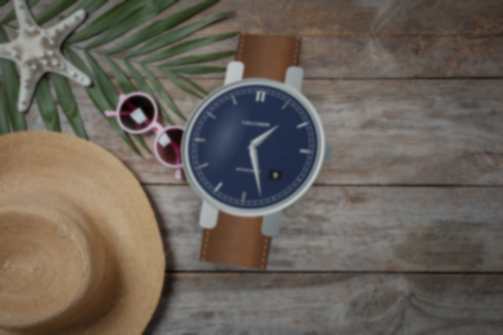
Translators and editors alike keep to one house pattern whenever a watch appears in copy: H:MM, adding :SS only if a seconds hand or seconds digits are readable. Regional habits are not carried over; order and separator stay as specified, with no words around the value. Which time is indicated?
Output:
1:27
